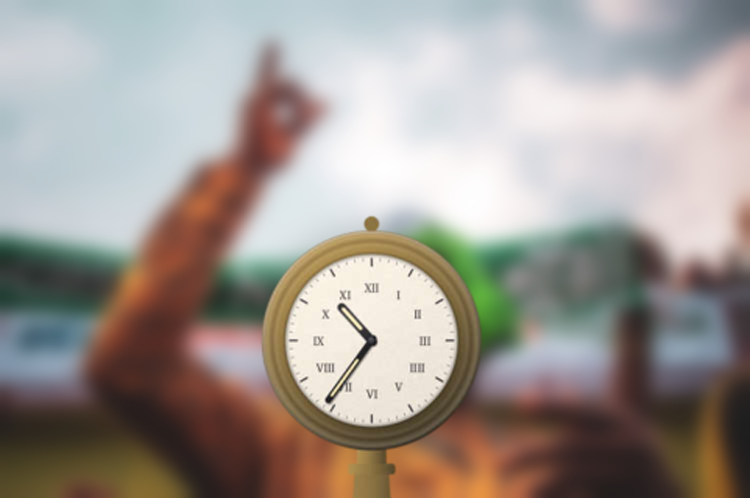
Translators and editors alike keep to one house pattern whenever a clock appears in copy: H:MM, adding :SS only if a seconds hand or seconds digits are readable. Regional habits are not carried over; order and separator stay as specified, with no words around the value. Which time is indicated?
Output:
10:36
